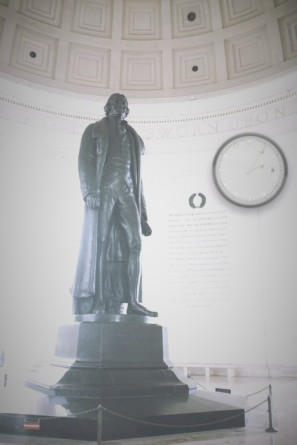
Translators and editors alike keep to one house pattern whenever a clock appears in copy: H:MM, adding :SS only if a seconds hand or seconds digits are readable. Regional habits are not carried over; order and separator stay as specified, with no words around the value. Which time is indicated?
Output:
2:05
